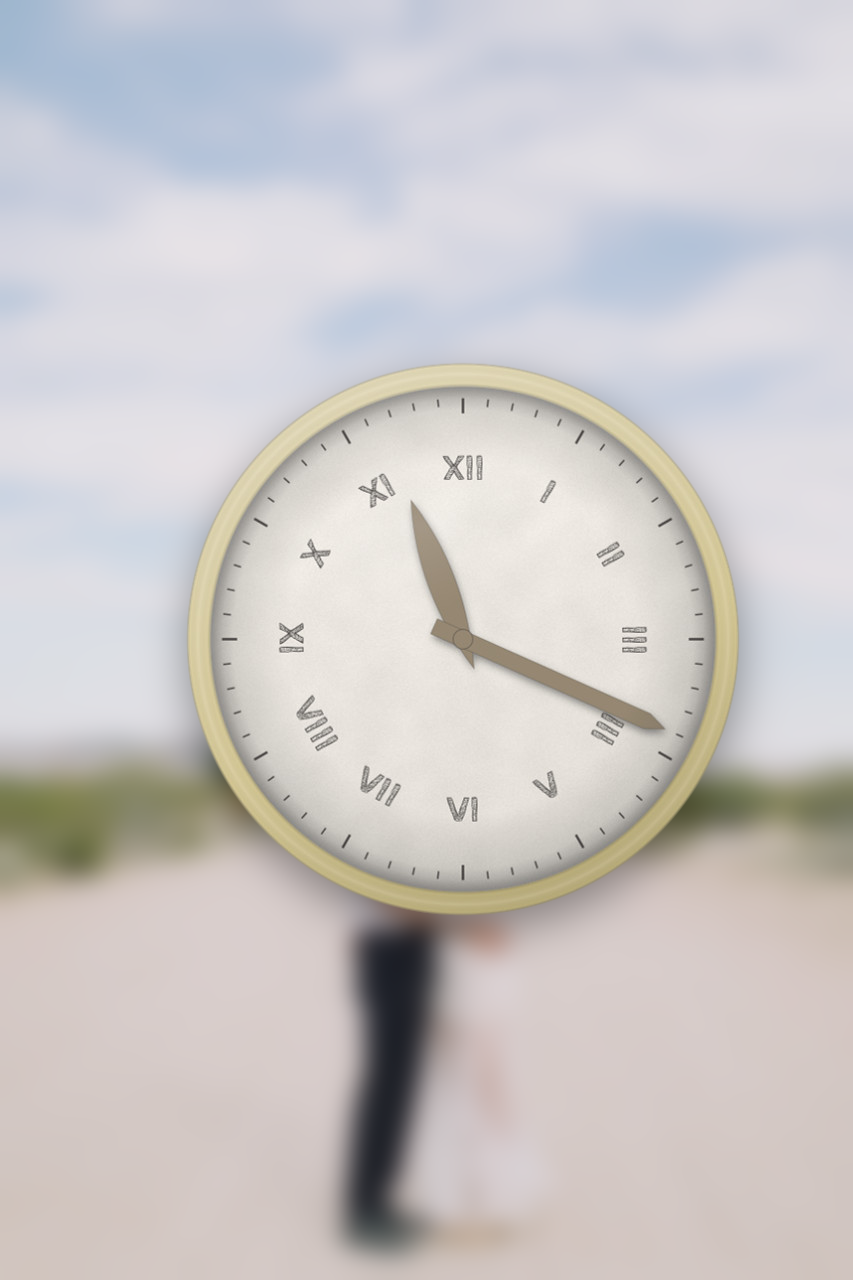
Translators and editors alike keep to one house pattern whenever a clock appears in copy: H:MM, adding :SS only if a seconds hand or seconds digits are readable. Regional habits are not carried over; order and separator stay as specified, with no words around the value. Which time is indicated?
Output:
11:19
